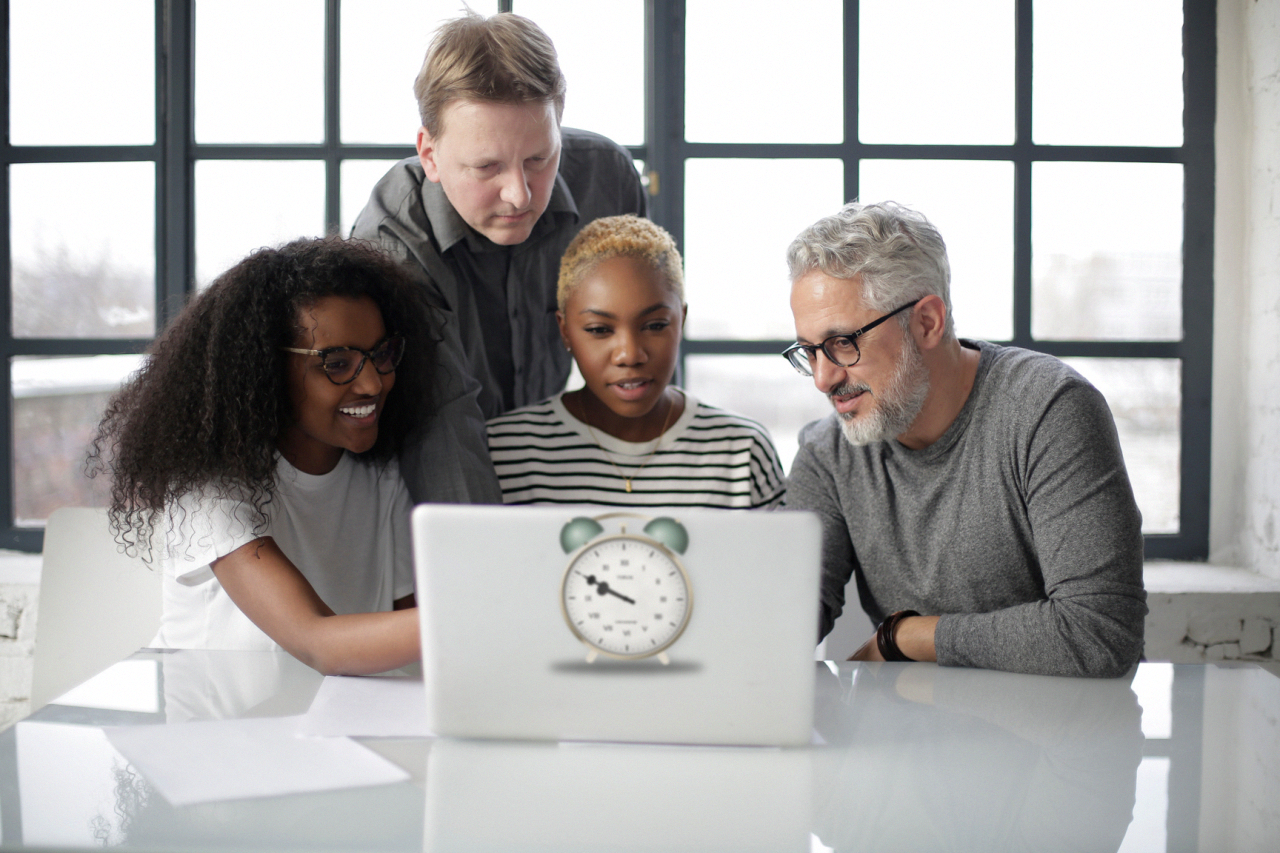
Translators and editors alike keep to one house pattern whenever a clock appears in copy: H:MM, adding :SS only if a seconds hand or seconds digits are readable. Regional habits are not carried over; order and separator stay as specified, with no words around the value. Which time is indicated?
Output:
9:50
